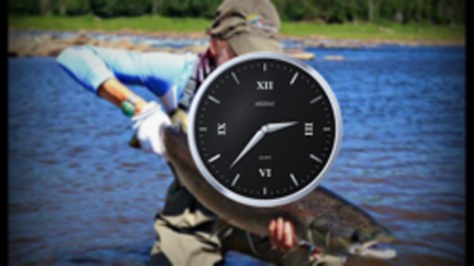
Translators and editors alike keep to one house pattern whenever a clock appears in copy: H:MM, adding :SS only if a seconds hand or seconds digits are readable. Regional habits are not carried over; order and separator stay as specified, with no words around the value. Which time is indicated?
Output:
2:37
